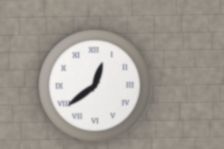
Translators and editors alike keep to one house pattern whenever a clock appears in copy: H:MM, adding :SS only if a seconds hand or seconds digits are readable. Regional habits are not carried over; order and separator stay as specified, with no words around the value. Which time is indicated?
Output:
12:39
